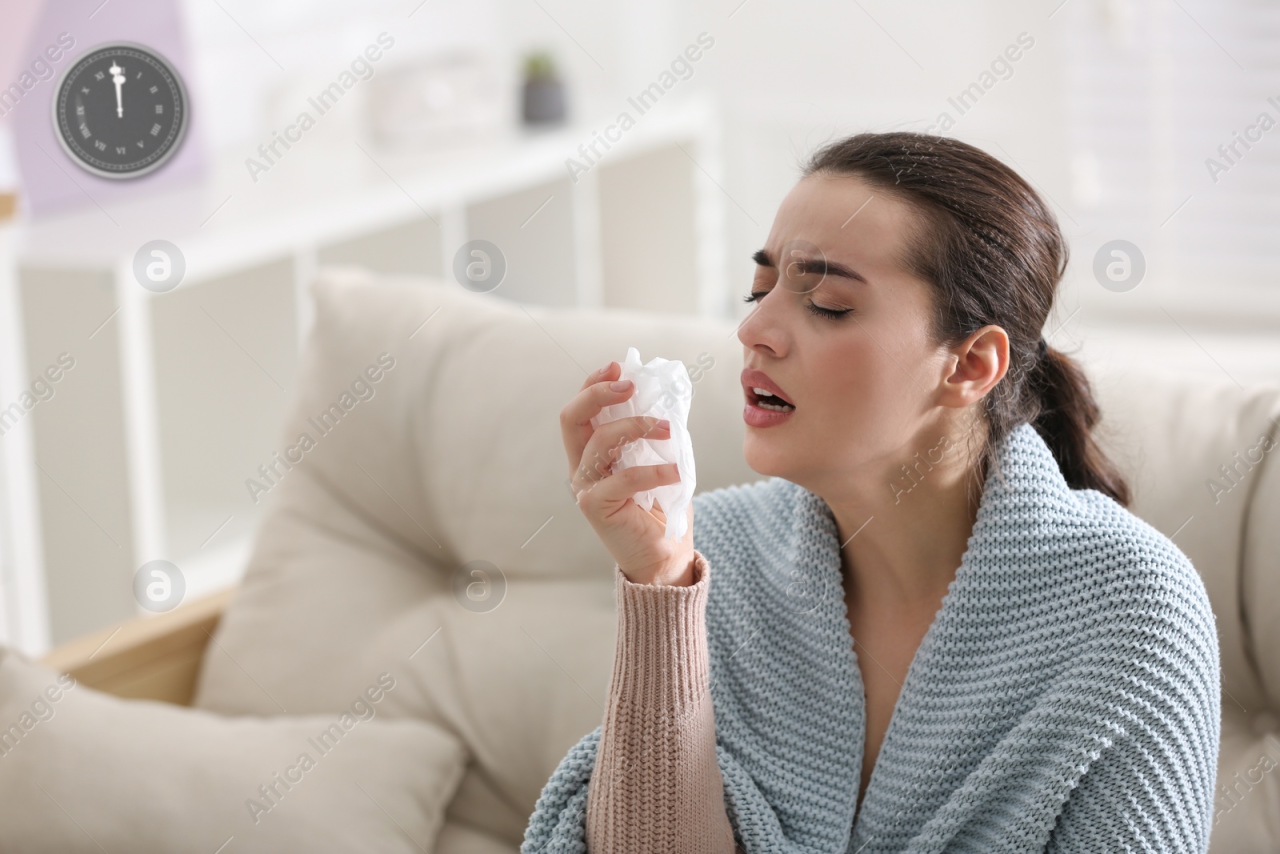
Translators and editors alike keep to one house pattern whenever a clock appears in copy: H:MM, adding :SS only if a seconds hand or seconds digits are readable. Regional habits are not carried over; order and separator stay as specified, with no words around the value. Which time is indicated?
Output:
11:59
